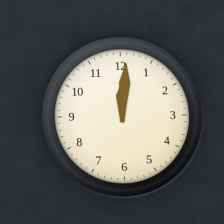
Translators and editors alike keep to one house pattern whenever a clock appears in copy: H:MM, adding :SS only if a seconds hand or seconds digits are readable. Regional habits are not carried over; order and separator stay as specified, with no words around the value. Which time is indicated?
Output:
12:01
